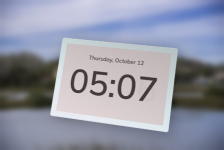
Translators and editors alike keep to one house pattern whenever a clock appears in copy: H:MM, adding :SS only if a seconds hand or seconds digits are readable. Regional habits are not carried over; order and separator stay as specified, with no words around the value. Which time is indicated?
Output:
5:07
